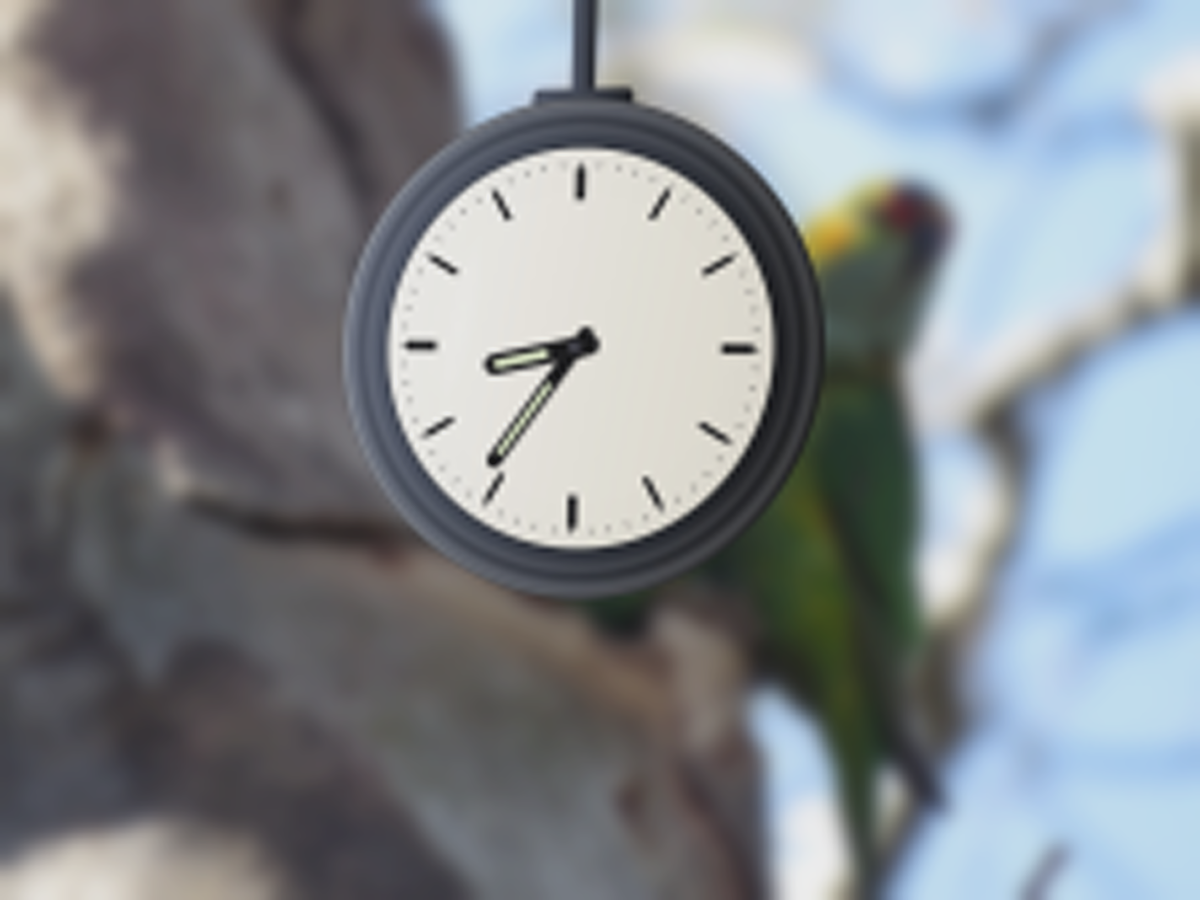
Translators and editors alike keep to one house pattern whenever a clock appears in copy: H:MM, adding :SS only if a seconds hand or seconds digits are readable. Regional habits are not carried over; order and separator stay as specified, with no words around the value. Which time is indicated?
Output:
8:36
